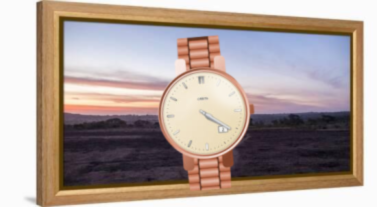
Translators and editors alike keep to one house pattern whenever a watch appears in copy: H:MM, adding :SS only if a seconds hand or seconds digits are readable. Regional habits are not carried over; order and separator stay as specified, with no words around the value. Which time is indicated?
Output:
4:21
